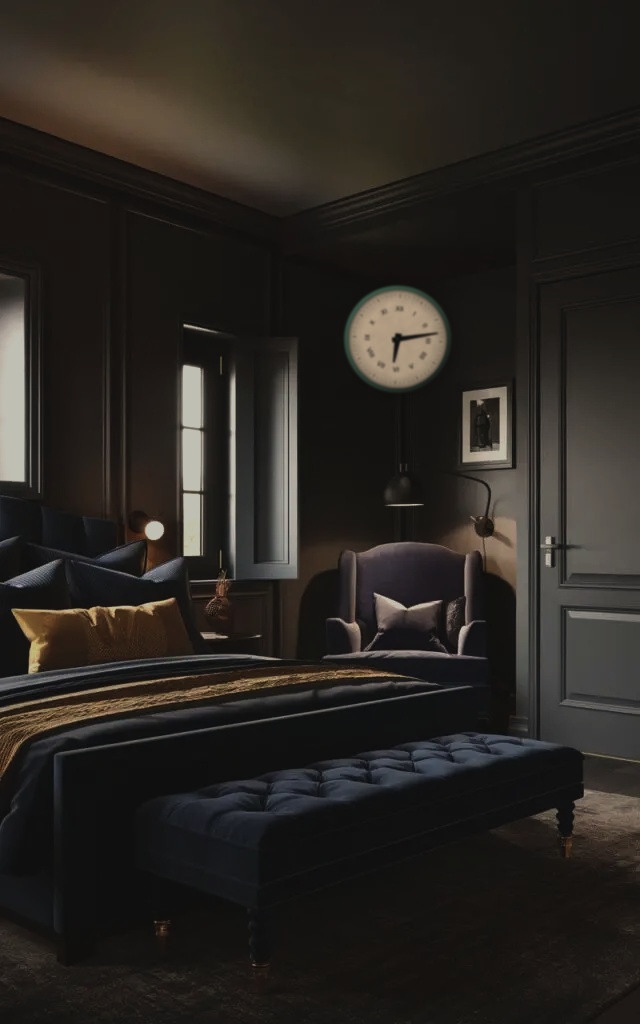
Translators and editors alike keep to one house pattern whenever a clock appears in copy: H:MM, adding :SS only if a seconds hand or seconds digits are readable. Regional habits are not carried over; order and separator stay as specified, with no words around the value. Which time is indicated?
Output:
6:13
